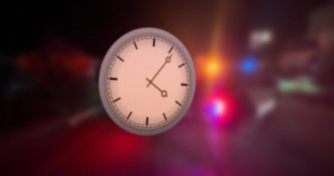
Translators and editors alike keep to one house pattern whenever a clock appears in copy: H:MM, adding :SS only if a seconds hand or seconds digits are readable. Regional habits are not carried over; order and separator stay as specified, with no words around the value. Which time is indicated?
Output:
4:06
